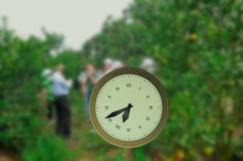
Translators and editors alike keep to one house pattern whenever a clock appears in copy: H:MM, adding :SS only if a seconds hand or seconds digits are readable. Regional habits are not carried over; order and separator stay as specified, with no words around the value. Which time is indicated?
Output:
6:41
